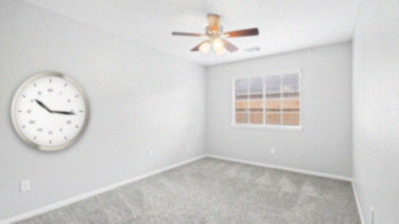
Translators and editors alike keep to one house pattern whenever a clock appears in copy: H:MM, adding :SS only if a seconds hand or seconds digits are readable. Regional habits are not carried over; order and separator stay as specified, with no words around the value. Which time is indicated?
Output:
10:16
